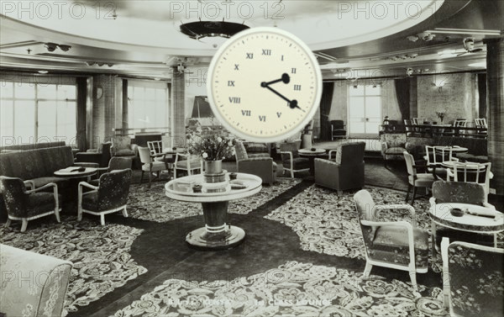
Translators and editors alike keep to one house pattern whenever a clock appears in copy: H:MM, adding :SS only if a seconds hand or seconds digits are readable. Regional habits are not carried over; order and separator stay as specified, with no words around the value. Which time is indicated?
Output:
2:20
